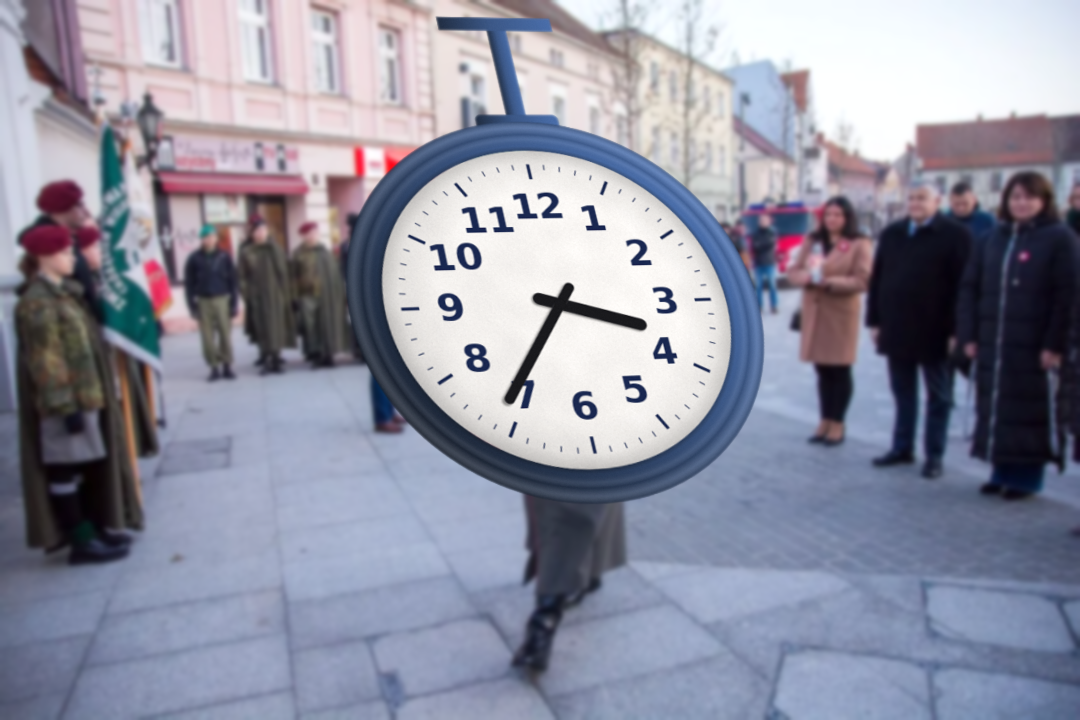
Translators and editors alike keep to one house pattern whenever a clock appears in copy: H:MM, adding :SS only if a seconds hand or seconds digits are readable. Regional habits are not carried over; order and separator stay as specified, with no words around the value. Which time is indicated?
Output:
3:36
